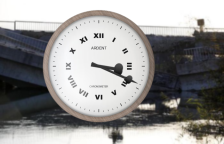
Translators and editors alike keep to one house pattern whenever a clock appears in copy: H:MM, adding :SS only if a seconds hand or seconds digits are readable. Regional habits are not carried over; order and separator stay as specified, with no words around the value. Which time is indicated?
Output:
3:19
